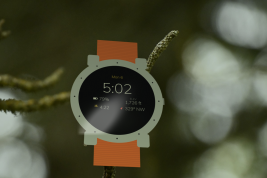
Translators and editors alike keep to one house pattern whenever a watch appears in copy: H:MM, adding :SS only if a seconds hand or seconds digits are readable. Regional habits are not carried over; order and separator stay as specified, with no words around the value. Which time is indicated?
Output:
5:02
